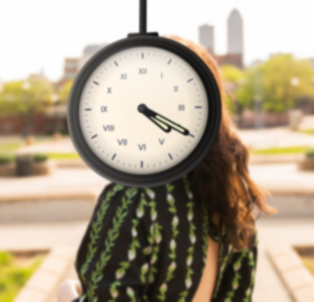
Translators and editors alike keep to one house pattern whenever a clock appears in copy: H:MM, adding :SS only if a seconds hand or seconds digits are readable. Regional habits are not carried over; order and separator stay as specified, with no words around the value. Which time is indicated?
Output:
4:20
